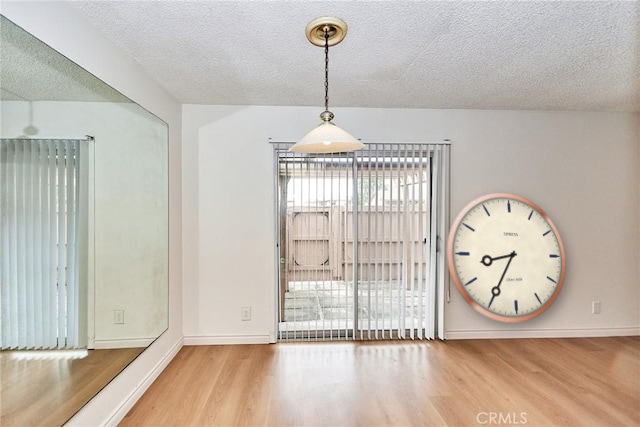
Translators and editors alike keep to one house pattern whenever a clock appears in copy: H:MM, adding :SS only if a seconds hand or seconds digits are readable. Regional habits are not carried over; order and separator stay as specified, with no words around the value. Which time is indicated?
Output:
8:35
